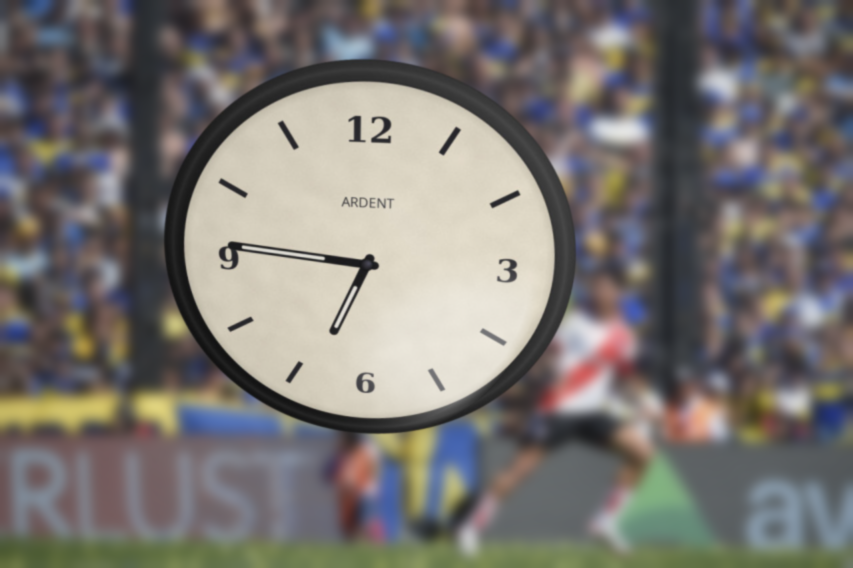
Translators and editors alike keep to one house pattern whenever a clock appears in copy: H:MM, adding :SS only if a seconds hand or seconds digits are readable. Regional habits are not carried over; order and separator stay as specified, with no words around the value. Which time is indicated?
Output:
6:46
